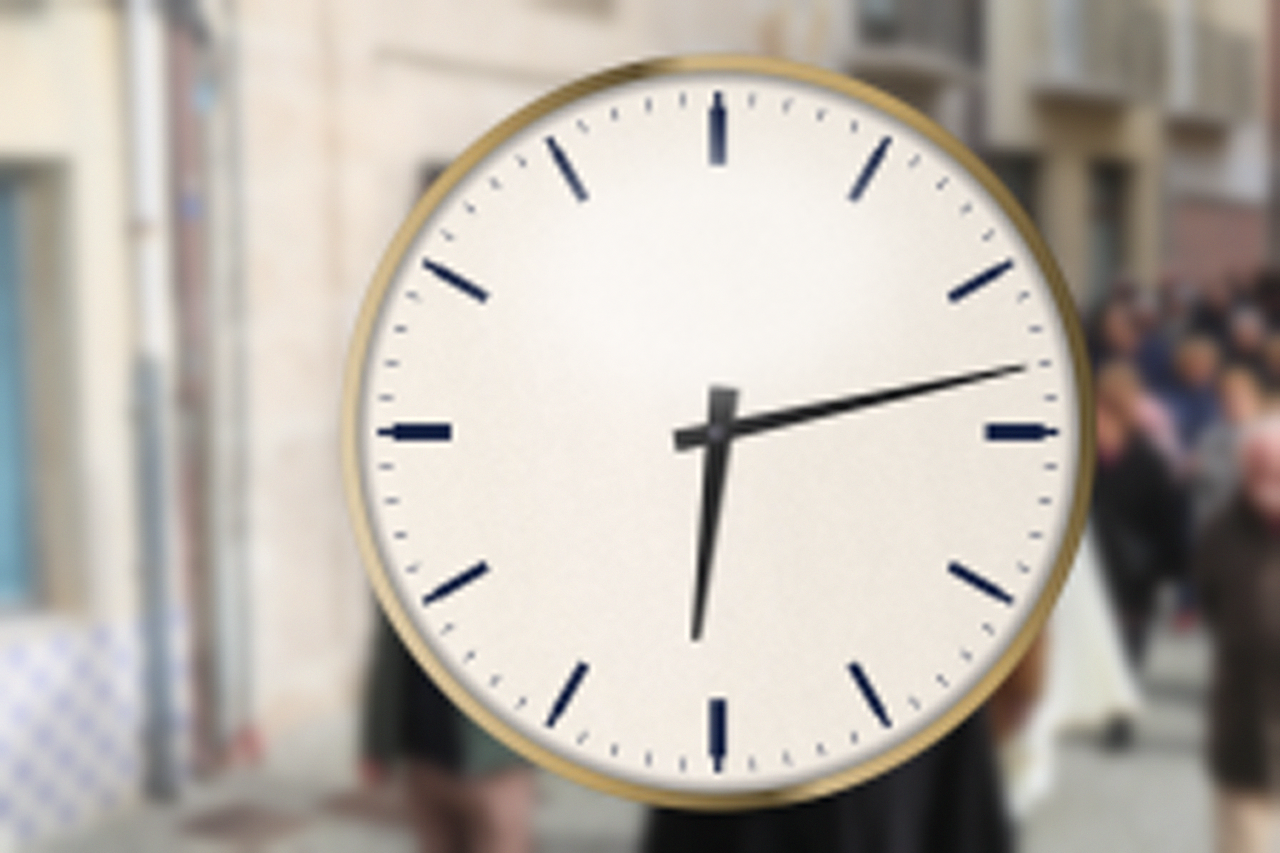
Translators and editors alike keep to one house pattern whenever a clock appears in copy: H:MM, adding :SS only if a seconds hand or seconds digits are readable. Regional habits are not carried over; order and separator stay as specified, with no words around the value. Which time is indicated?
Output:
6:13
